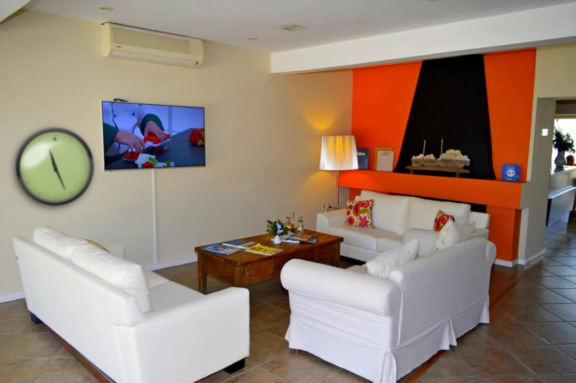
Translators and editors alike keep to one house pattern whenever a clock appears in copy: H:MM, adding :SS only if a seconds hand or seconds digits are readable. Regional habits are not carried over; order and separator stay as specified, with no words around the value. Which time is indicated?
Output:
11:26
